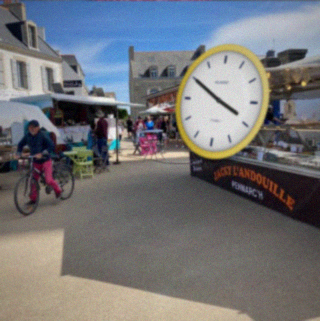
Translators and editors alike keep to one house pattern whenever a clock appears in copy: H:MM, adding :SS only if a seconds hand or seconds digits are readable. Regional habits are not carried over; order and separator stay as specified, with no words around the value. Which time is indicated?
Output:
3:50
